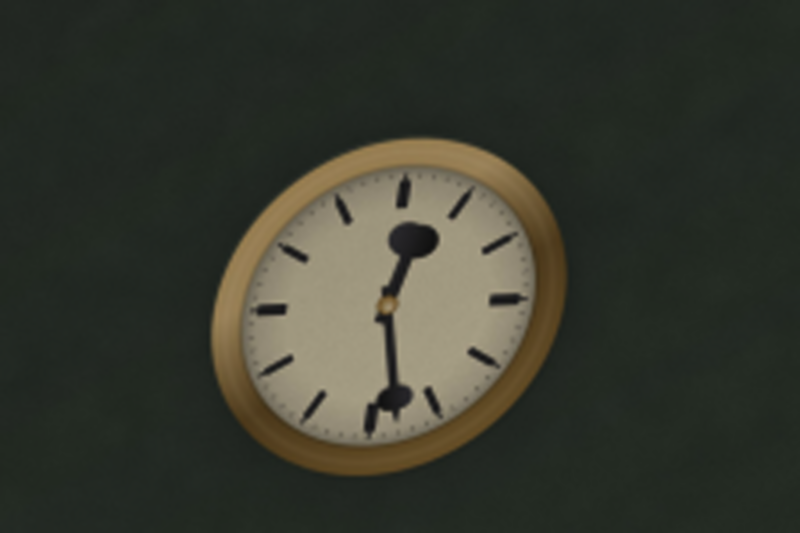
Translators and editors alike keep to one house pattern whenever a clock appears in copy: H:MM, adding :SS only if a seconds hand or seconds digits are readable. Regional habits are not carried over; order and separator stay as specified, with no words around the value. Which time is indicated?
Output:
12:28
